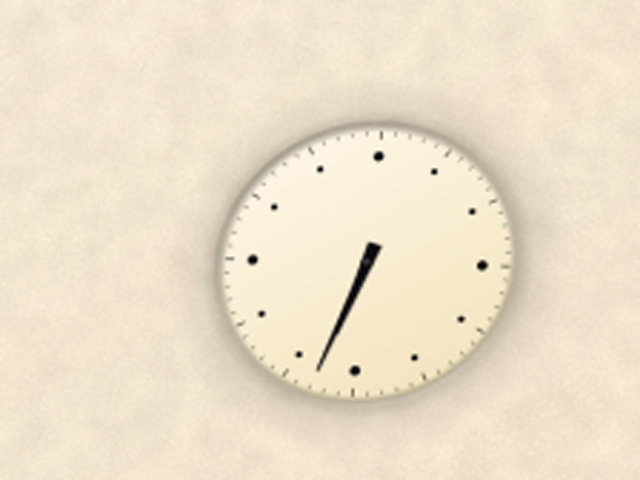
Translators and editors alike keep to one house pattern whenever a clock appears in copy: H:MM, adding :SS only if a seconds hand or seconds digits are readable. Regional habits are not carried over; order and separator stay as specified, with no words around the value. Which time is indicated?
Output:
6:33
